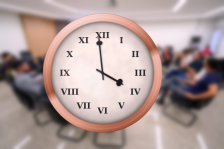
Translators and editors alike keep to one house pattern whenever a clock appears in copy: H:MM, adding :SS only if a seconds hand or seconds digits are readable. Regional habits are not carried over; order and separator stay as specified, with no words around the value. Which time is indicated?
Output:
3:59
